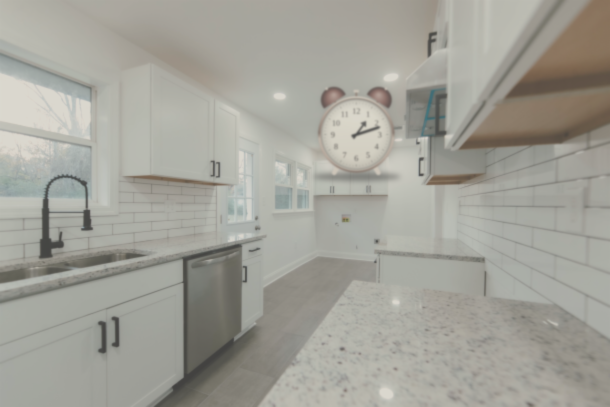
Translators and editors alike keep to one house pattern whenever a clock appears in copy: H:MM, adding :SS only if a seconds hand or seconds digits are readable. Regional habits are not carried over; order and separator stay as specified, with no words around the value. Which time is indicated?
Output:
1:12
